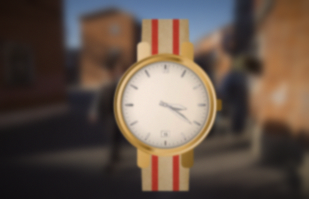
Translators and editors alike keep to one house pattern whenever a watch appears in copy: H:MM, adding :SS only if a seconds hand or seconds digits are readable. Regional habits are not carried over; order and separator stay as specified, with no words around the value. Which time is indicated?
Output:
3:21
